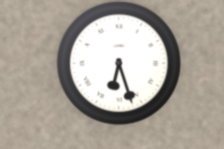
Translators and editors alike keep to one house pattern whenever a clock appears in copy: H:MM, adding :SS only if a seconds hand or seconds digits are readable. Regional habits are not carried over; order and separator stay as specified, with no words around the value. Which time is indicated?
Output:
6:27
